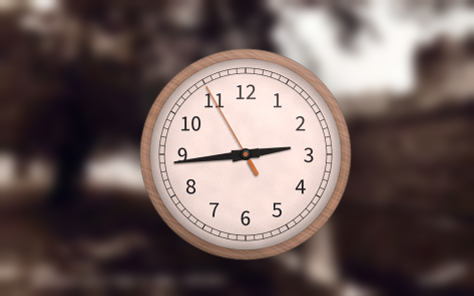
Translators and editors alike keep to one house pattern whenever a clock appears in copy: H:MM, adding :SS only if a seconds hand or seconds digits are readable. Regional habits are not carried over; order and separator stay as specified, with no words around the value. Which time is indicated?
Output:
2:43:55
